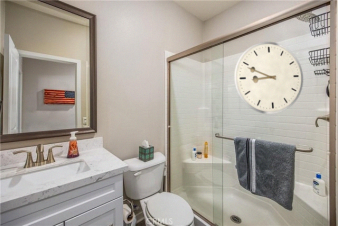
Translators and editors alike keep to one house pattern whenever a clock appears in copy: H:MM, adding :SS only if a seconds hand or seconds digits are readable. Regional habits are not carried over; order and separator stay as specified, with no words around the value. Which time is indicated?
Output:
8:49
